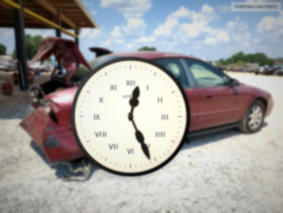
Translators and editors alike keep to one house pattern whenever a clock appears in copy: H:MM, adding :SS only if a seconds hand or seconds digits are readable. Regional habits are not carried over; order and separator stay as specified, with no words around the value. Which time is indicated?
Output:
12:26
